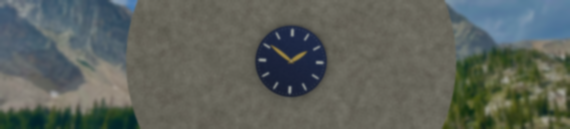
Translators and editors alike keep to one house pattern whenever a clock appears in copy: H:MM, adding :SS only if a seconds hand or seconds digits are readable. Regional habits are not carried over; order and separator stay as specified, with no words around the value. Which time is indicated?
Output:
1:51
